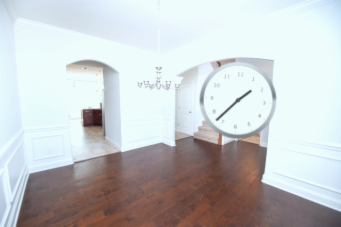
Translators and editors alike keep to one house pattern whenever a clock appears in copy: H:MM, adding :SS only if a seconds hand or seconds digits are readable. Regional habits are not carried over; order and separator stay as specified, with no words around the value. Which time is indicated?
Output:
1:37
